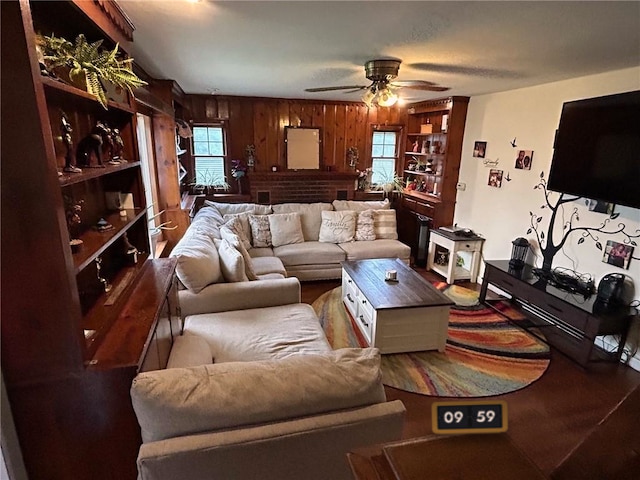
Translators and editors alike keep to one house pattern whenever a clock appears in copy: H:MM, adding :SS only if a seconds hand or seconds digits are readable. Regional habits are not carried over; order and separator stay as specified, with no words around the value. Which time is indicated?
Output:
9:59
